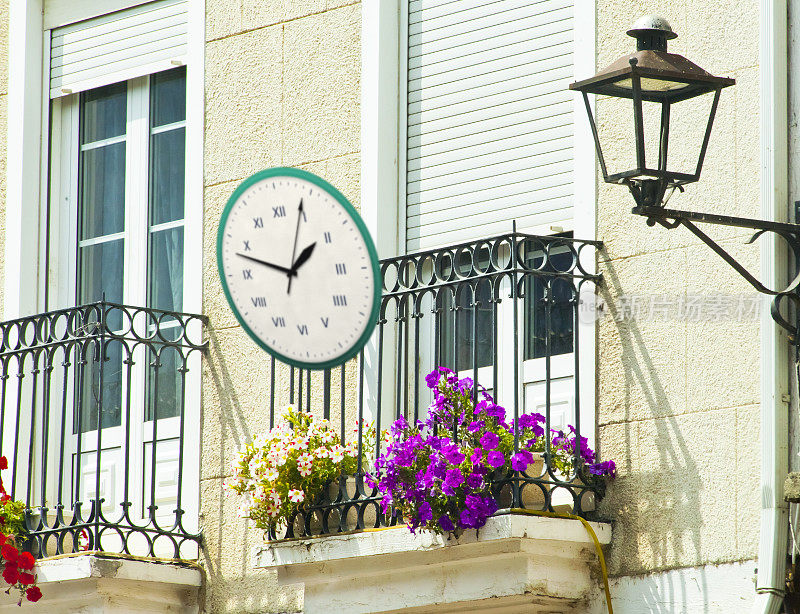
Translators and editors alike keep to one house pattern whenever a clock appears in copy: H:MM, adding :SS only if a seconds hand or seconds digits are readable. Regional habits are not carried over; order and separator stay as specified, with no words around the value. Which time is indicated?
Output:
1:48:04
